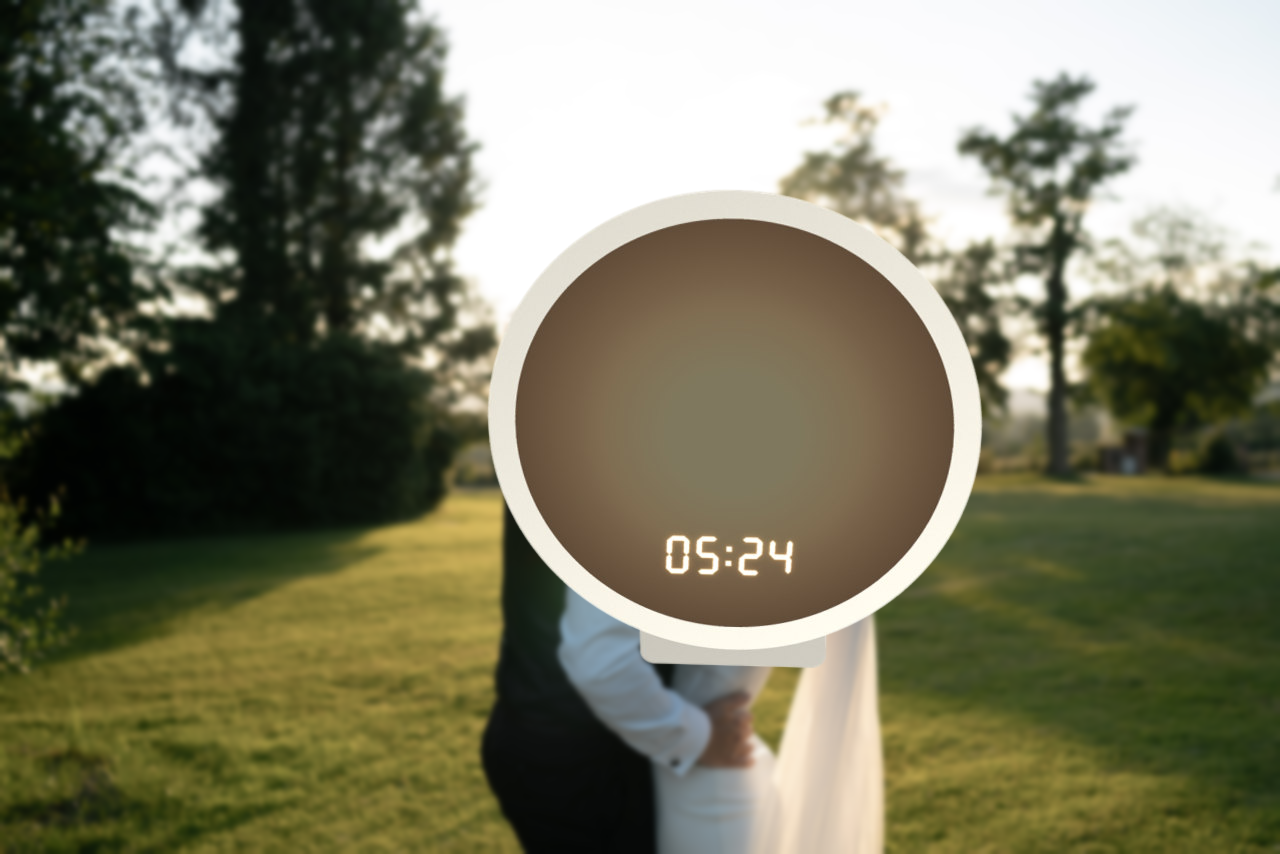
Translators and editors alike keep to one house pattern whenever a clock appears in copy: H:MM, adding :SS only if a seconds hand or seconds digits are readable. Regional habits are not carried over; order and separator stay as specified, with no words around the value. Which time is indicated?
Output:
5:24
